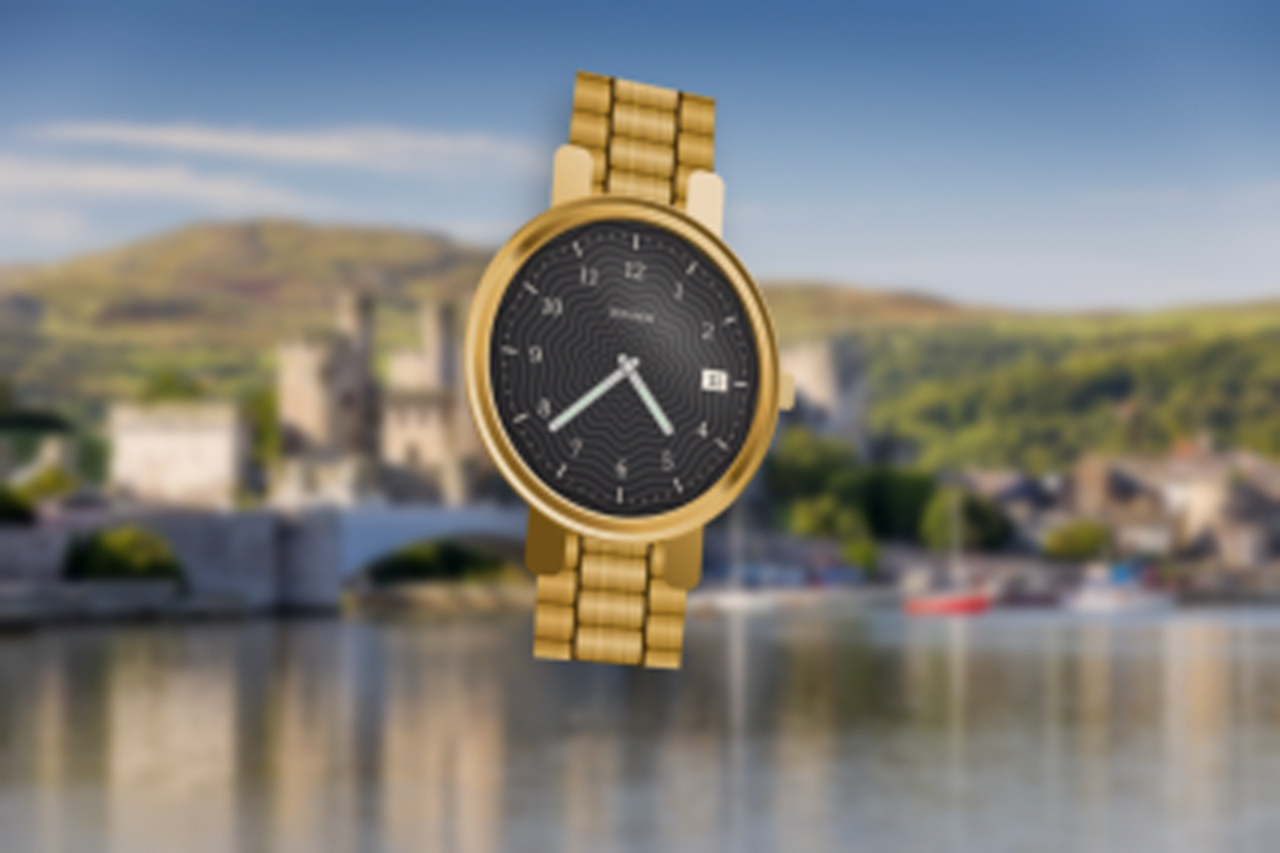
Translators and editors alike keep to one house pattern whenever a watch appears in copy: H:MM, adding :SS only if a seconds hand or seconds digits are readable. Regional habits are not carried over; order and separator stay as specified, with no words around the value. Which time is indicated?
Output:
4:38
